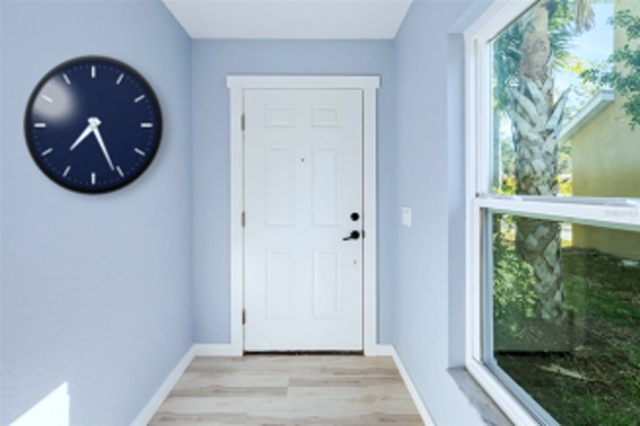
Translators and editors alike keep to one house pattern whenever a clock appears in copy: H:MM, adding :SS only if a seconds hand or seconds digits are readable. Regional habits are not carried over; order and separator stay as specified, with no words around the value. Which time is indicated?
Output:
7:26
